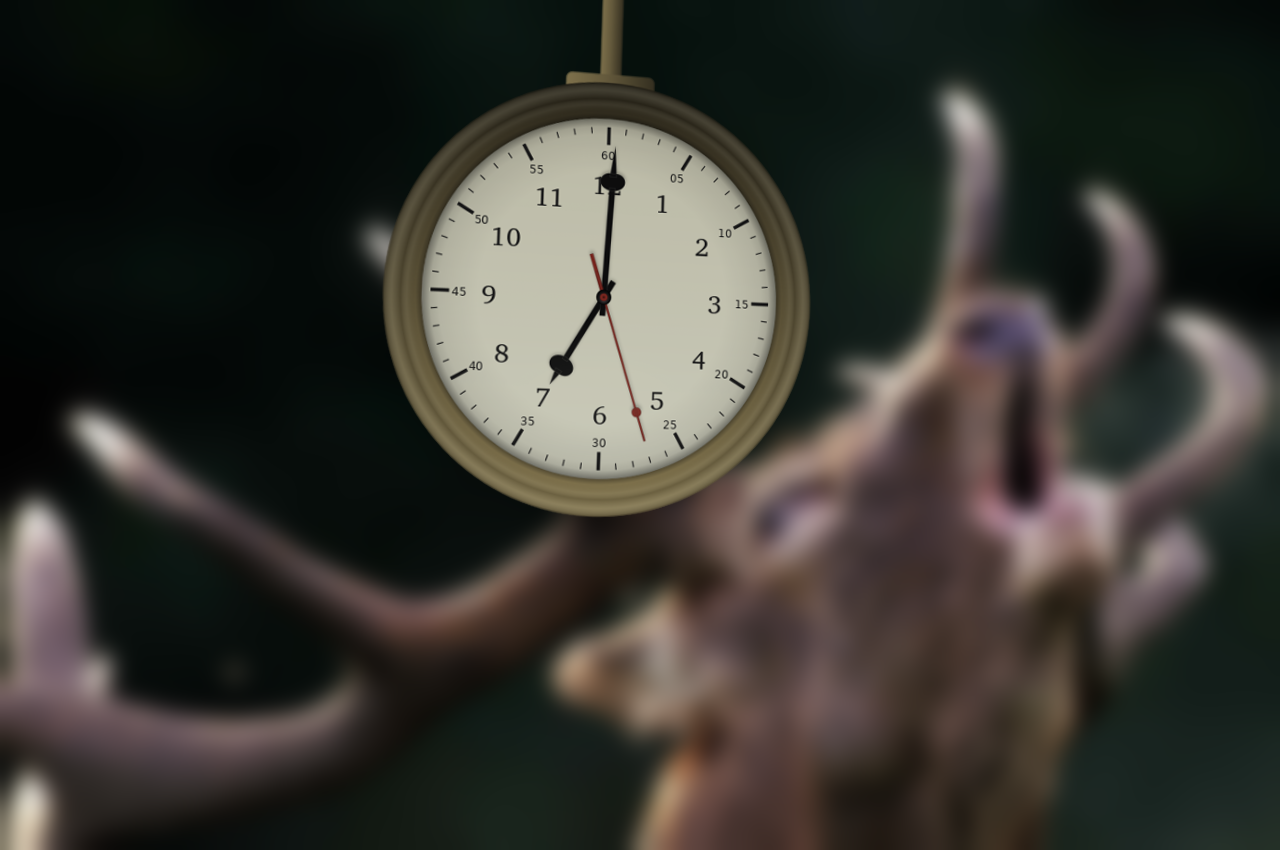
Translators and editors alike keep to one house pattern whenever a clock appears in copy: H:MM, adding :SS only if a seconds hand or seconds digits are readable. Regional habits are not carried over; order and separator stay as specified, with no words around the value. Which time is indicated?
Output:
7:00:27
